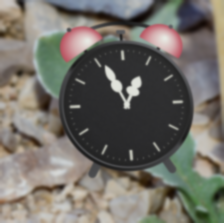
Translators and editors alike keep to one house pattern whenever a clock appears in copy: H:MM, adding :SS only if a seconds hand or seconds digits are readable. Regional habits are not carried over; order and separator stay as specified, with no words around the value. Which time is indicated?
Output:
12:56
